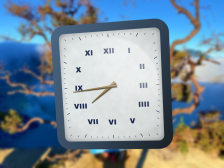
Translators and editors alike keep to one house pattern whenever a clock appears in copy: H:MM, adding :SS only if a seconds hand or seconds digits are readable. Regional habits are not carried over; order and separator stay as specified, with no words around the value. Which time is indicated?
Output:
7:44
